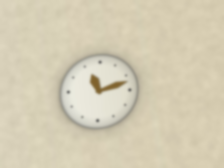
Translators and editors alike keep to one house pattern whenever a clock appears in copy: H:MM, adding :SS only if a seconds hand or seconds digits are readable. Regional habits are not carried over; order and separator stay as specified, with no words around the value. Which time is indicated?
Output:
11:12
